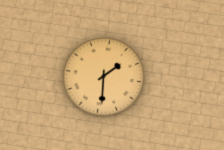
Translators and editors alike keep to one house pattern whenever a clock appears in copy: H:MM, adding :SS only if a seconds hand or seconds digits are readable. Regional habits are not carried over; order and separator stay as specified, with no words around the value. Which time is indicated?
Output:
1:29
